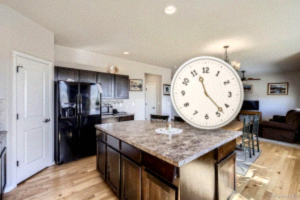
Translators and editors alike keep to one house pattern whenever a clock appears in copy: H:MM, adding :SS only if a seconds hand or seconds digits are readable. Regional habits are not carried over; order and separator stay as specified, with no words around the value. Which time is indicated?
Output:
11:23
